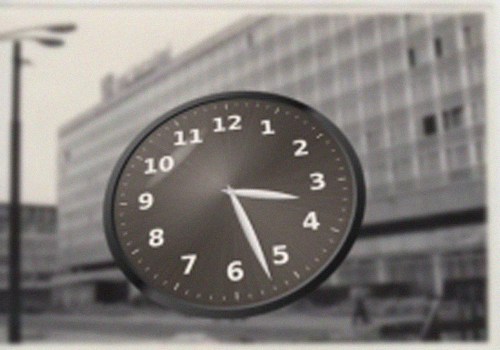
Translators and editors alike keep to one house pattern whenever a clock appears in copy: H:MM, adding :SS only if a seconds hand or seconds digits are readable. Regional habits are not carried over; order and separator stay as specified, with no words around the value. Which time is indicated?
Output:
3:27
